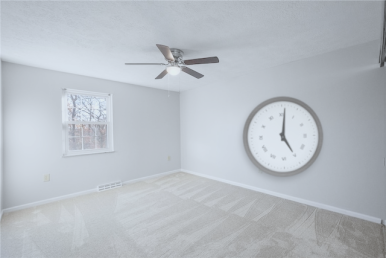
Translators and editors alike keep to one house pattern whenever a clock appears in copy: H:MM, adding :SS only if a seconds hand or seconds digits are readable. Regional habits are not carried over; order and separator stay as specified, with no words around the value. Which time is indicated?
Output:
5:01
